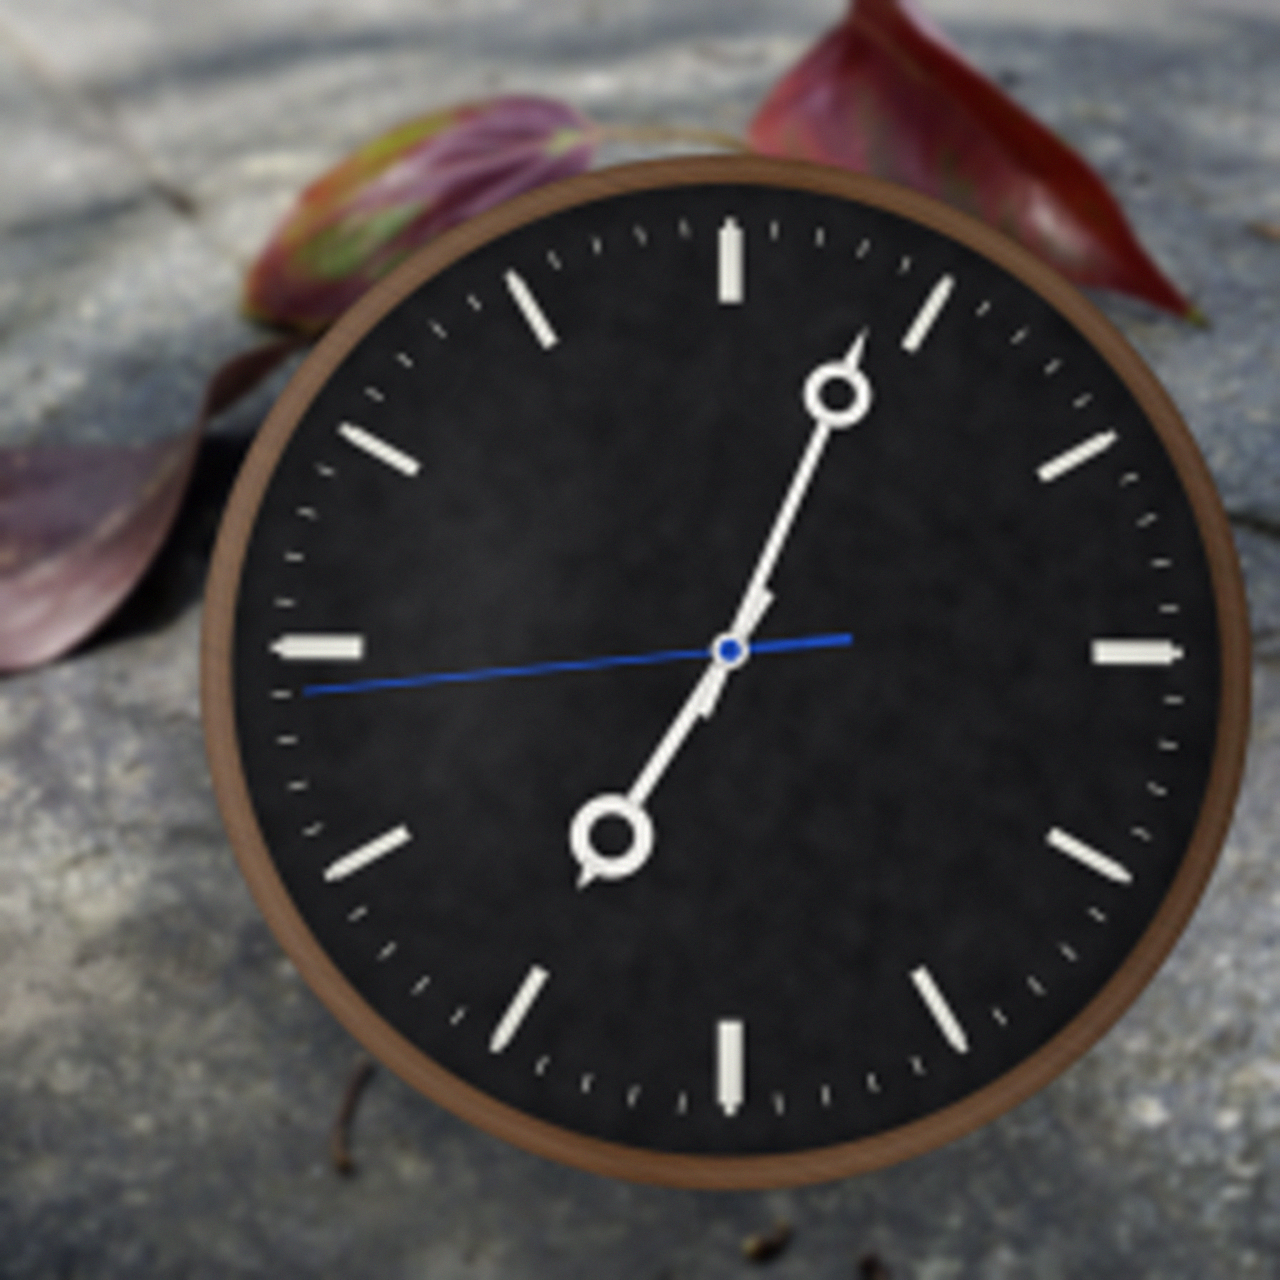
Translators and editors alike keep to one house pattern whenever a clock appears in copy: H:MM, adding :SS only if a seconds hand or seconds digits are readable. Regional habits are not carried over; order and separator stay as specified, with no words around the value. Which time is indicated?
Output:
7:03:44
